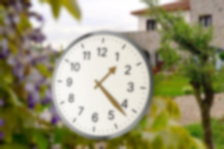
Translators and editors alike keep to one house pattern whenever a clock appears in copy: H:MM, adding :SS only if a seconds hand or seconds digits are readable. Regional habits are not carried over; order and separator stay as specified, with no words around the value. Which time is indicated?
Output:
1:22
